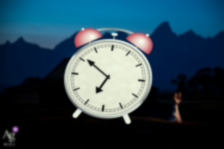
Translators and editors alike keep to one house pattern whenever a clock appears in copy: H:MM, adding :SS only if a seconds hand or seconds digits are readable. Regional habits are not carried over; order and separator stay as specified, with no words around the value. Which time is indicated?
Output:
6:51
